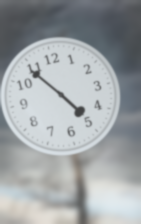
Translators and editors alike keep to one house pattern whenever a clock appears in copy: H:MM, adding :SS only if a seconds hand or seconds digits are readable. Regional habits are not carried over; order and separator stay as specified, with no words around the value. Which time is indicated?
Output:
4:54
